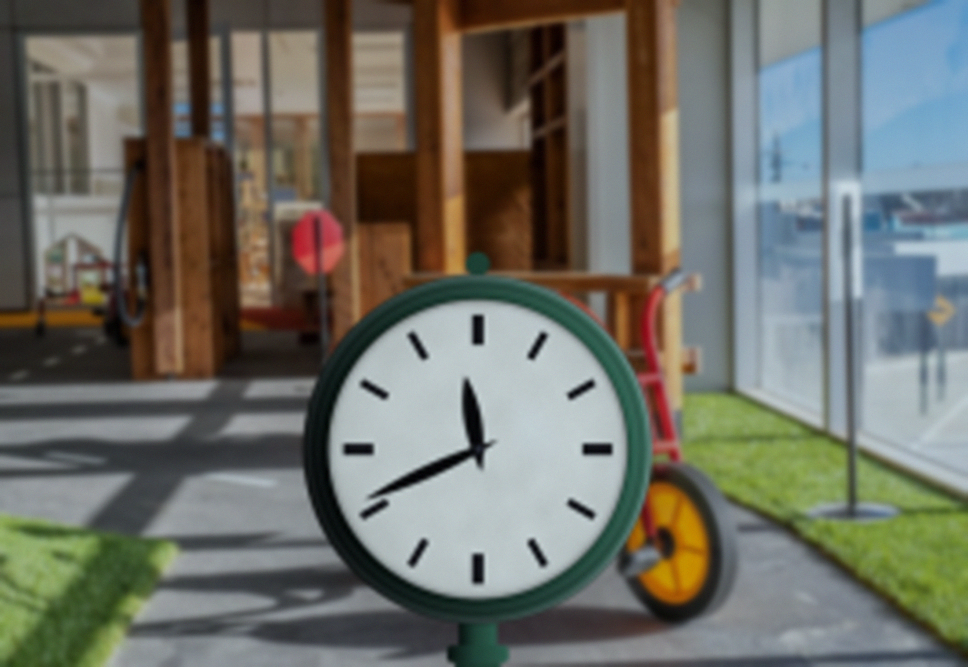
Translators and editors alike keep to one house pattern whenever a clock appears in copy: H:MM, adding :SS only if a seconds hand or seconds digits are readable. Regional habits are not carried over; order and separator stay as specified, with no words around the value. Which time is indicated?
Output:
11:41
